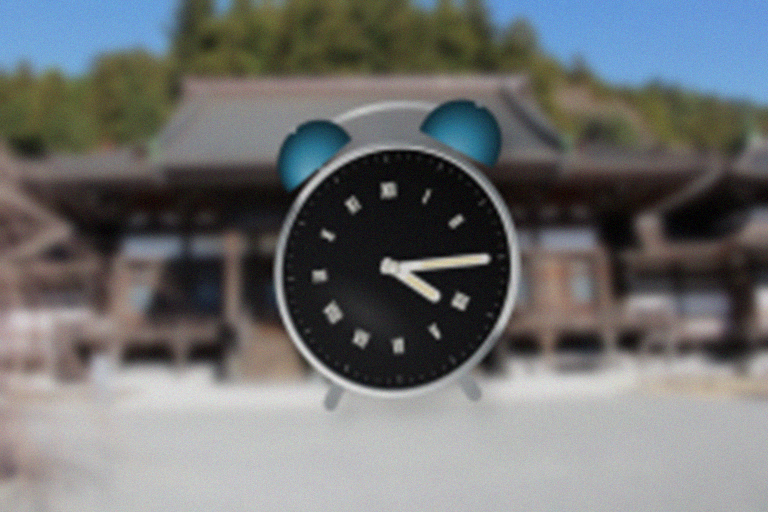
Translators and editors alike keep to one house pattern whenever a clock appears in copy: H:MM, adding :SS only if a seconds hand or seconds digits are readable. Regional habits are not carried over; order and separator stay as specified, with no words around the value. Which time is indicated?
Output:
4:15
